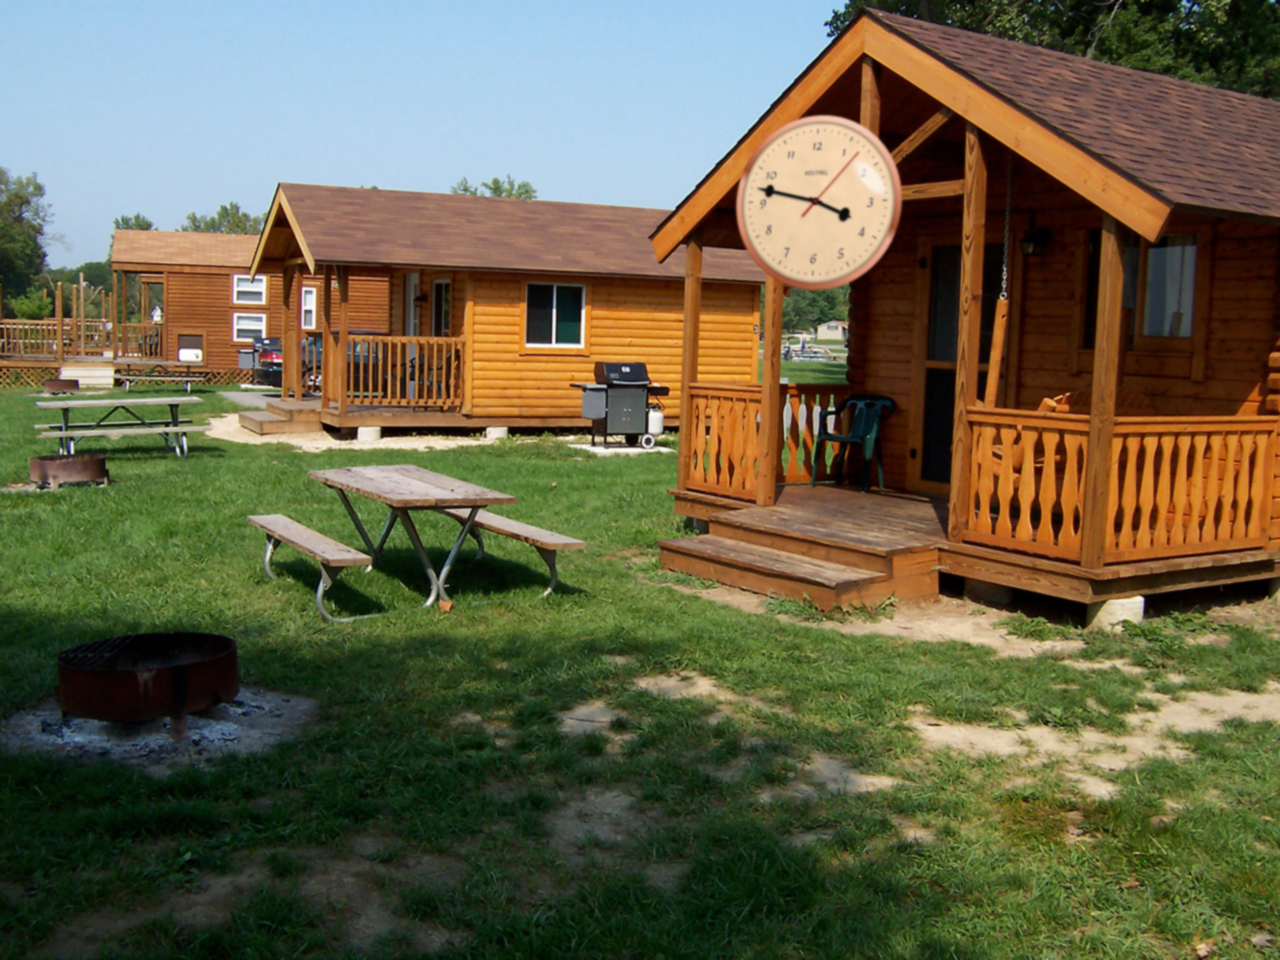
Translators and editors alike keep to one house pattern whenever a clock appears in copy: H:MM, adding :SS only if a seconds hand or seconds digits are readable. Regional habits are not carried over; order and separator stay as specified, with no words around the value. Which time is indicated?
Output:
3:47:07
